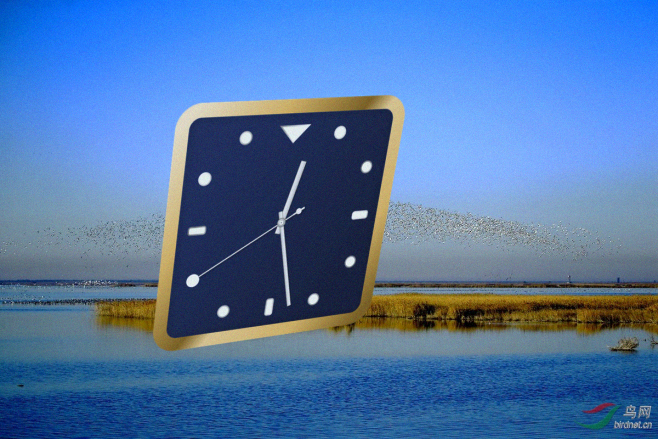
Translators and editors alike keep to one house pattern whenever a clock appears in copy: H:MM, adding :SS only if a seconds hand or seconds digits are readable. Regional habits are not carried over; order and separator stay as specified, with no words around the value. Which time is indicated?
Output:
12:27:40
